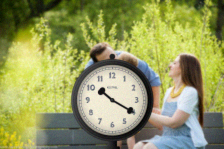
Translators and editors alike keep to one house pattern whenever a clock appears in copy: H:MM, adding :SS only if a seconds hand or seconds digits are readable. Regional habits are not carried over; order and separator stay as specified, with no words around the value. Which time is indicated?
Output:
10:20
